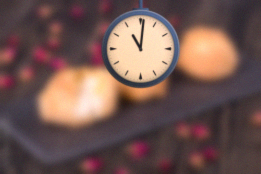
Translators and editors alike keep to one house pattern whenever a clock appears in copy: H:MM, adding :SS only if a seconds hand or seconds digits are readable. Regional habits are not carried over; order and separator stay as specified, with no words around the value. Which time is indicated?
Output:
11:01
